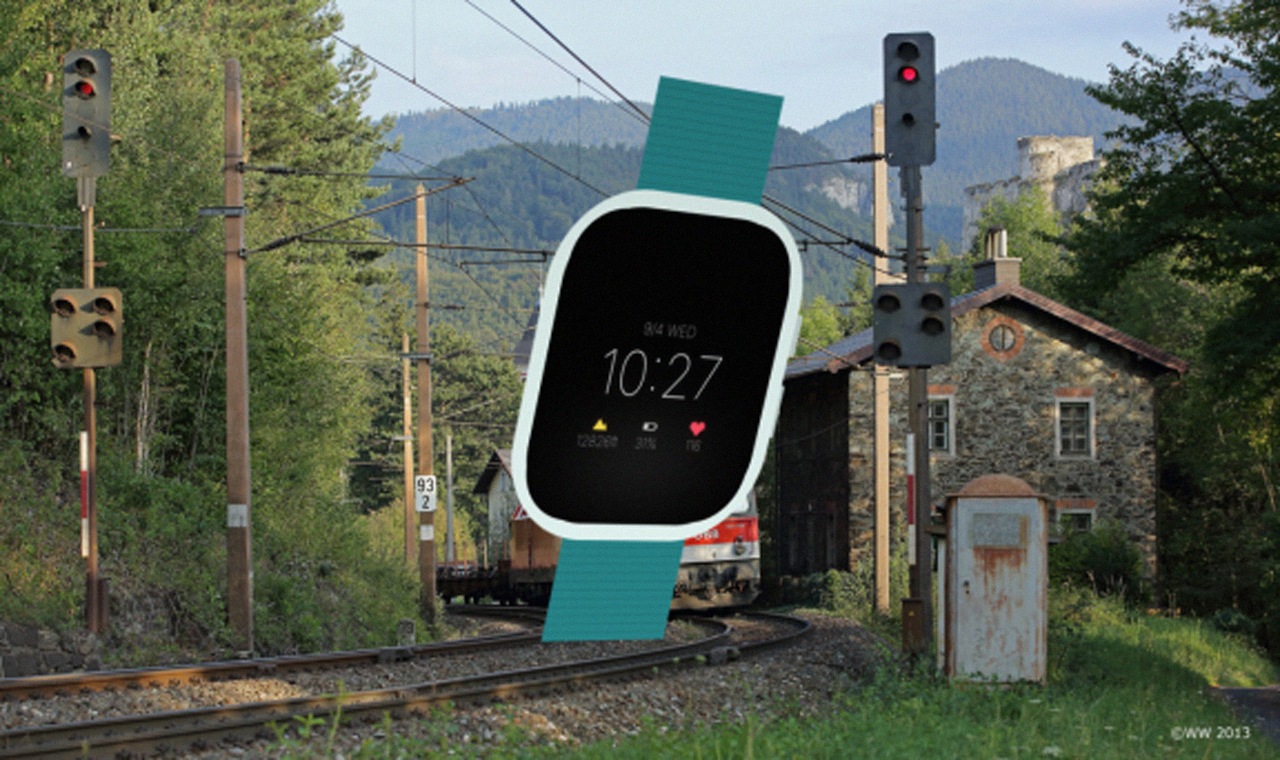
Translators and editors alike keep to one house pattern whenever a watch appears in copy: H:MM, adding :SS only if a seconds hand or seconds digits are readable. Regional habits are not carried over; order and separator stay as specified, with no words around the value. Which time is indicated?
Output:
10:27
